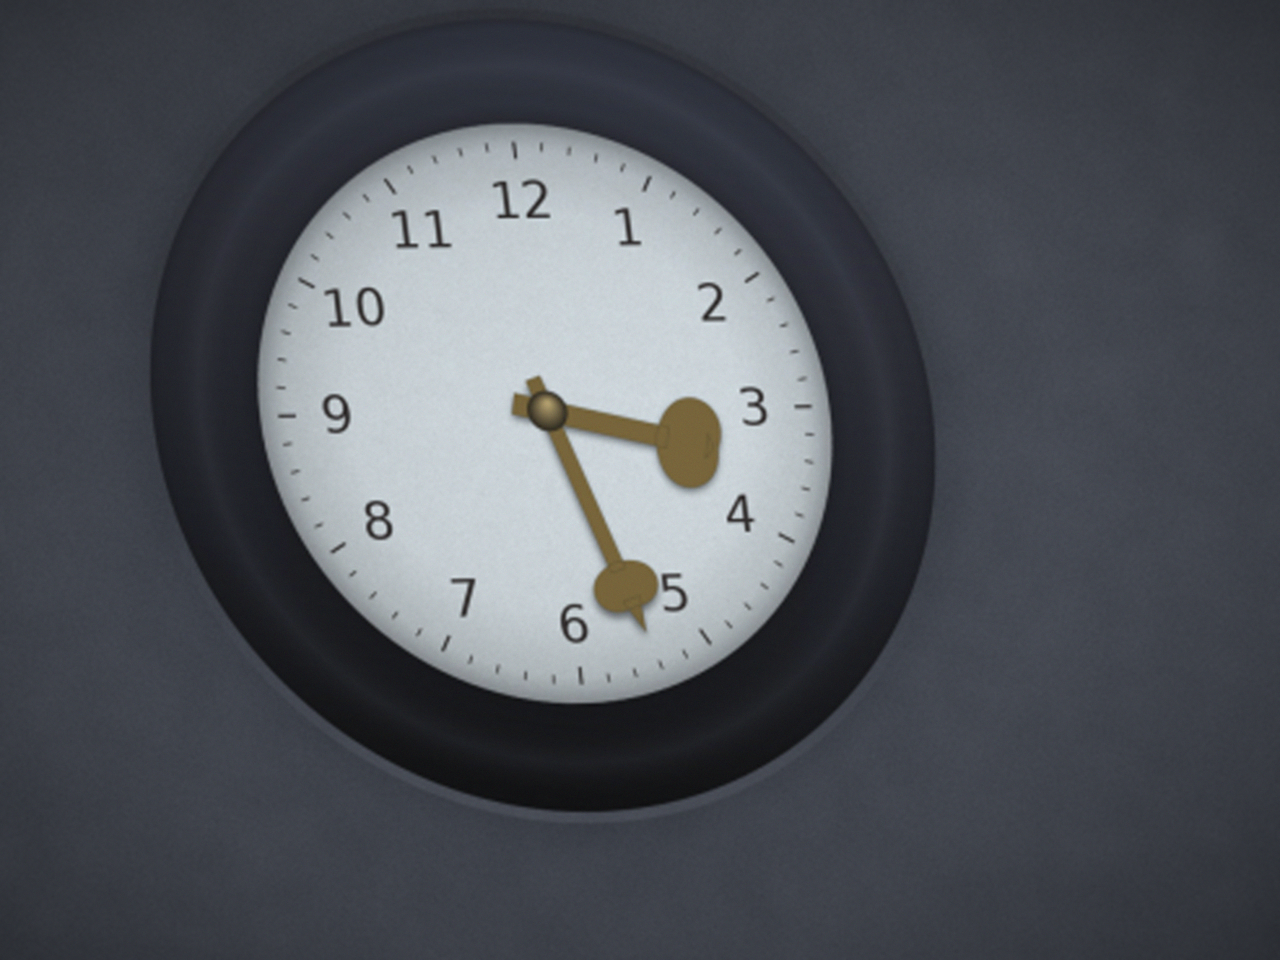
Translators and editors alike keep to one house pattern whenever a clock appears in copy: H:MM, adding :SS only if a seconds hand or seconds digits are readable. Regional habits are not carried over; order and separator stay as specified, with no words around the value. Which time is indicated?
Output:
3:27
